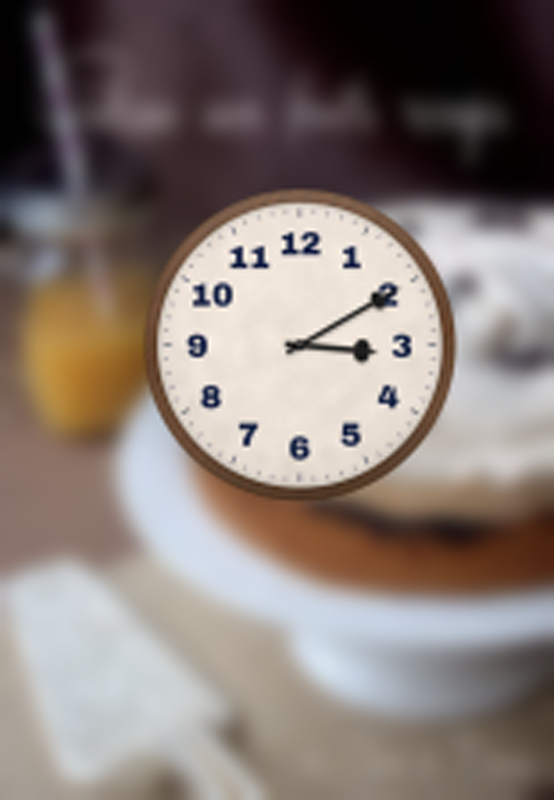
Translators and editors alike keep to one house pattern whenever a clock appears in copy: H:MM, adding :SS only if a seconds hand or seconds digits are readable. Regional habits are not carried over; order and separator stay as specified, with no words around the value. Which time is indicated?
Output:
3:10
